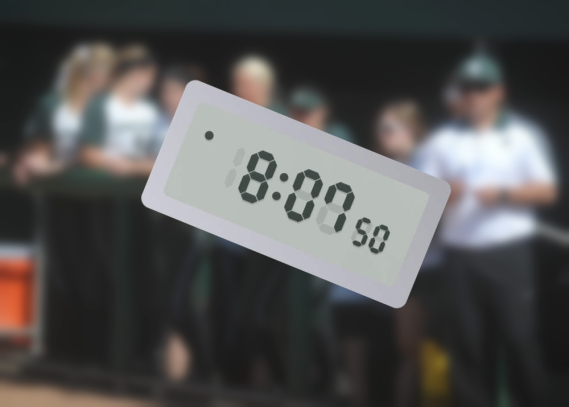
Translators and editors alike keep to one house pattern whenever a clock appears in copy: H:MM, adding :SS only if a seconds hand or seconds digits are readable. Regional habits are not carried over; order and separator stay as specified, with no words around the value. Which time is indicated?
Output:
8:07:50
